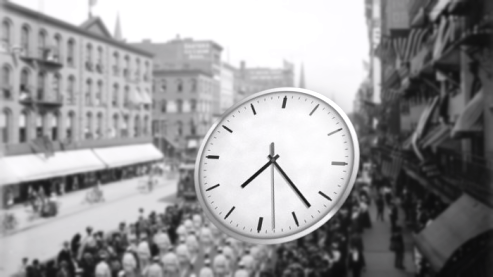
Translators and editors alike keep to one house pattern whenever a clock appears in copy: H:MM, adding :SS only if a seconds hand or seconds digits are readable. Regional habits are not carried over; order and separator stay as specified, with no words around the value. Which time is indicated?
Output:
7:22:28
